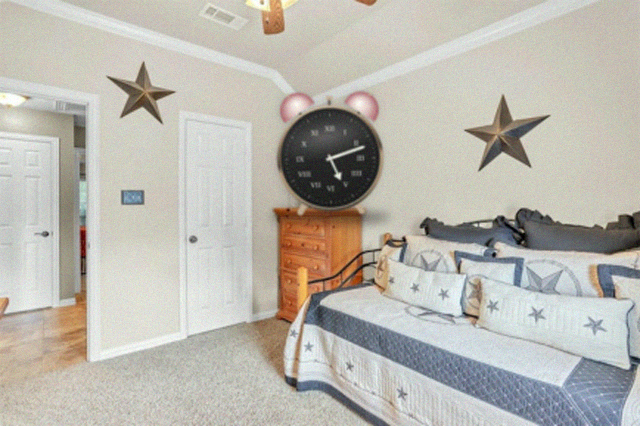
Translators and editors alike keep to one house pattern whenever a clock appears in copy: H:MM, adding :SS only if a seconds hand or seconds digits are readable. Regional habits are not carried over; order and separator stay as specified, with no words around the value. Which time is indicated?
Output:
5:12
